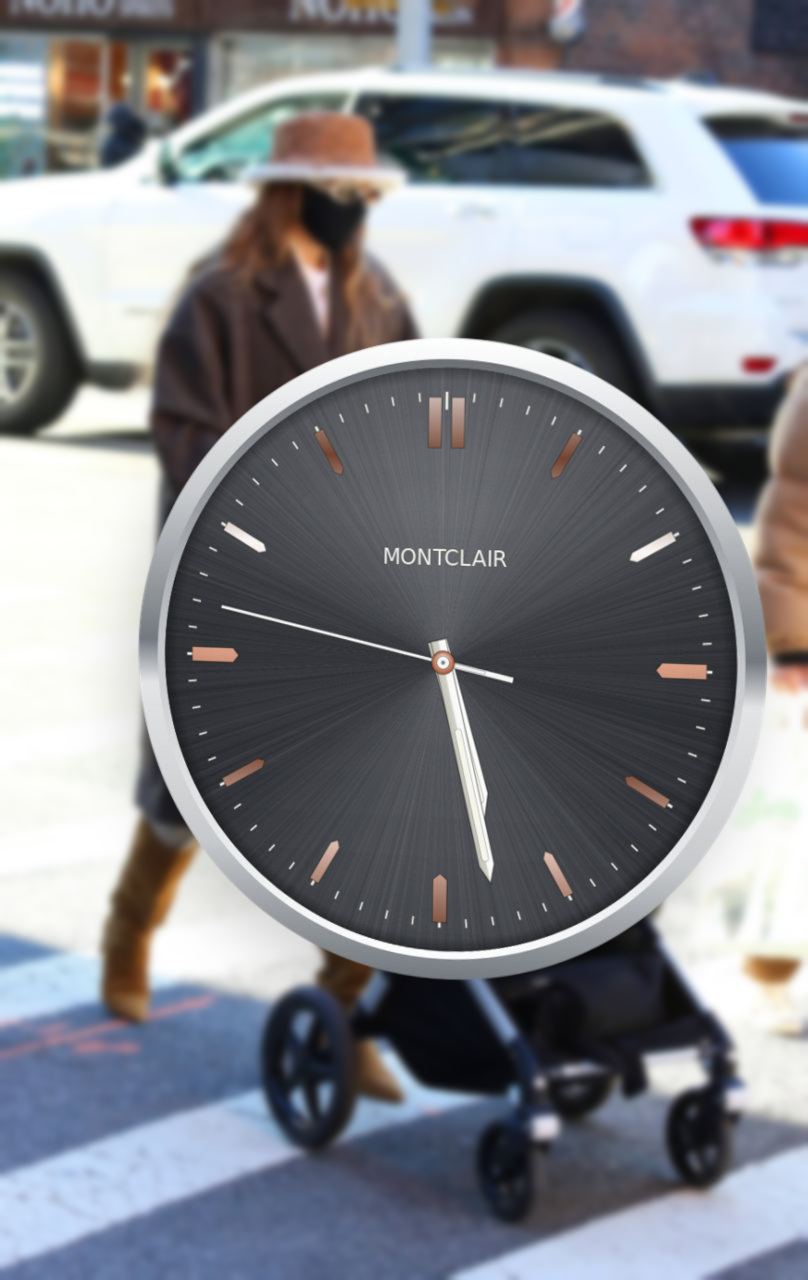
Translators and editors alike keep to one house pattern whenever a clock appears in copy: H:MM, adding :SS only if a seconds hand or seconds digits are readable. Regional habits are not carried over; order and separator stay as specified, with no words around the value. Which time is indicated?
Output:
5:27:47
